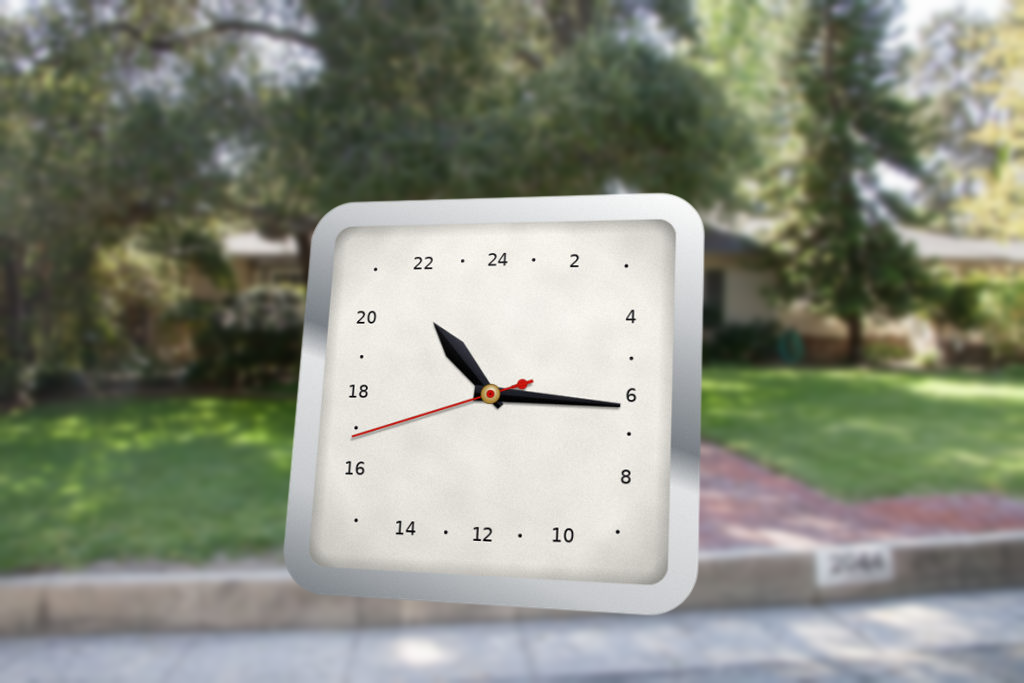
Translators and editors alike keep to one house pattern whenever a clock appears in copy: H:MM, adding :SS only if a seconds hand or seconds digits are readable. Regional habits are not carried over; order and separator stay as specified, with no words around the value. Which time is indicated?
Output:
21:15:42
